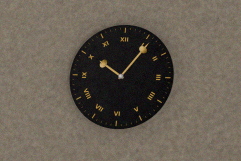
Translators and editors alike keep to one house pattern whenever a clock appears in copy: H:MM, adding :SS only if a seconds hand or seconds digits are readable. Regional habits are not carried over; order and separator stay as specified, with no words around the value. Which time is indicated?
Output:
10:06
